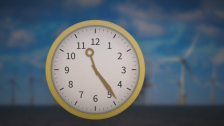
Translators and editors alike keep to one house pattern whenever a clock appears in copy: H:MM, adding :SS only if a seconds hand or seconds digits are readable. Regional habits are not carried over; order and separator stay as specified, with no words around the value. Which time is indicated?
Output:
11:24
